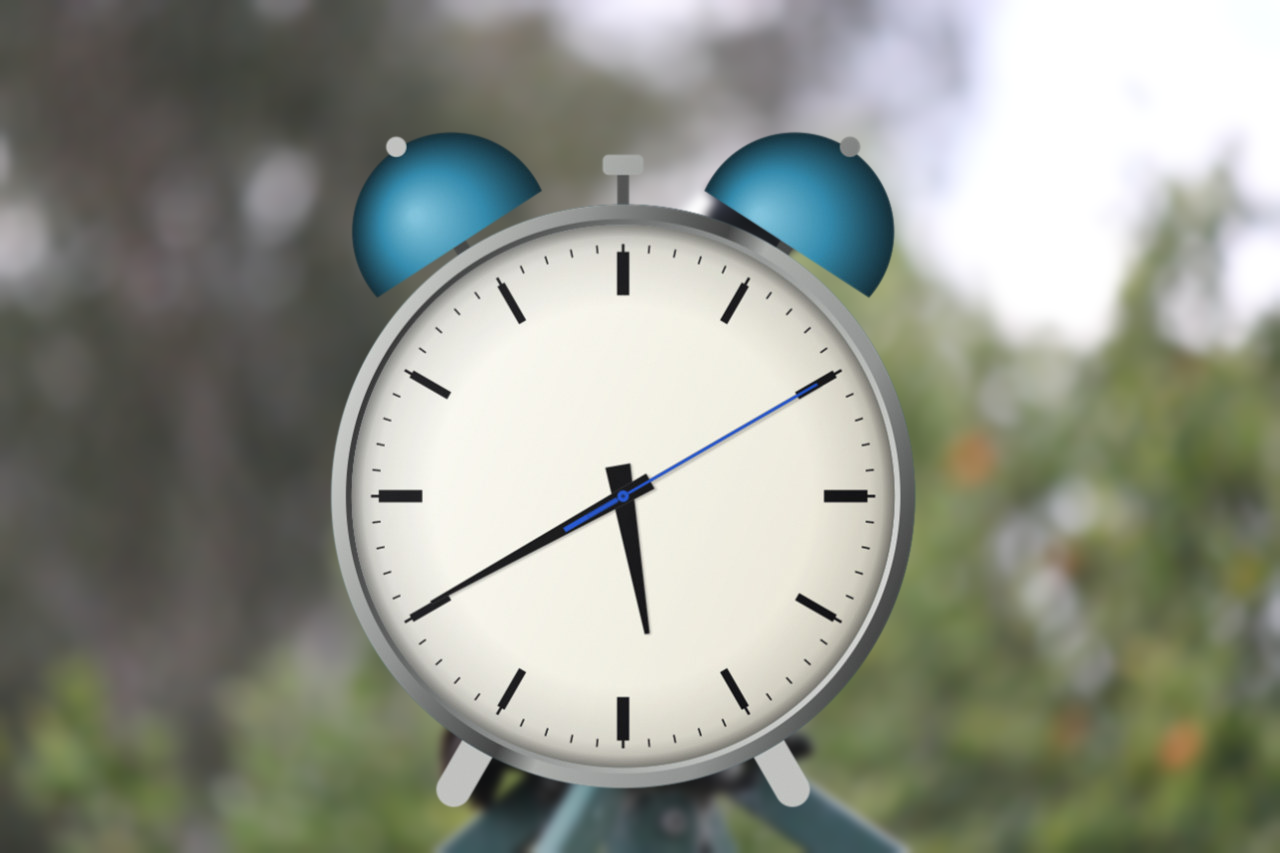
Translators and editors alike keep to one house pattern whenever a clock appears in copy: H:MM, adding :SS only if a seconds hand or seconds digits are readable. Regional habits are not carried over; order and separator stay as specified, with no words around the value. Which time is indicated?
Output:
5:40:10
